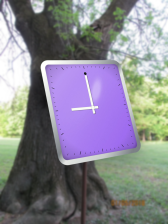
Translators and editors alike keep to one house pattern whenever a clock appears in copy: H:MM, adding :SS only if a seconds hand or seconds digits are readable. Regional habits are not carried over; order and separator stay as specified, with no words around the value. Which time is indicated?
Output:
9:00
